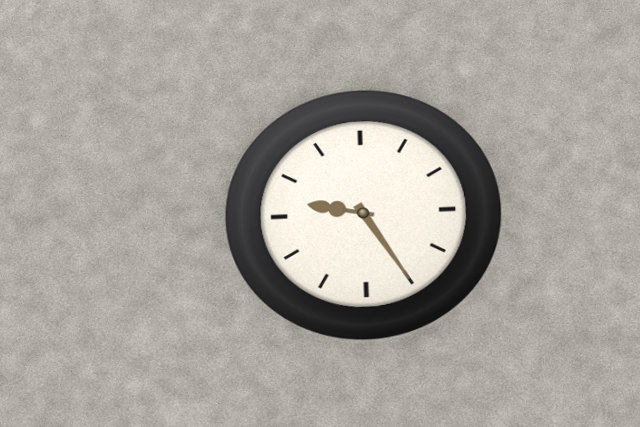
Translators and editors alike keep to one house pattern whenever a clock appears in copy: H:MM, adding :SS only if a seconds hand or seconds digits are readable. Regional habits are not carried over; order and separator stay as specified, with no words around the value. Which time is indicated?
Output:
9:25
